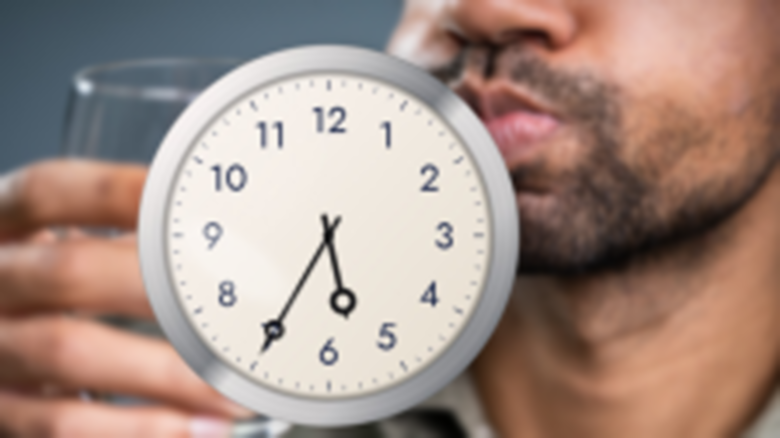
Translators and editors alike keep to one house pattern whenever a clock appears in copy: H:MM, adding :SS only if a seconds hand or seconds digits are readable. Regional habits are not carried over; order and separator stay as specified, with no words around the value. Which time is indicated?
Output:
5:35
